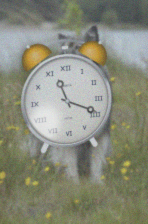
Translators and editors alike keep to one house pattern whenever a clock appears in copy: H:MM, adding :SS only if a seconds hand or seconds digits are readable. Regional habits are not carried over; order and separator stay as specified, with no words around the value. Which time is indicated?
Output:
11:19
